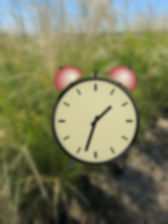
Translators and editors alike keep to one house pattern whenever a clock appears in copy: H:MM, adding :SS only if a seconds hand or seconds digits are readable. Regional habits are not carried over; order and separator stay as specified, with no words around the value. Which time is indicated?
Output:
1:33
